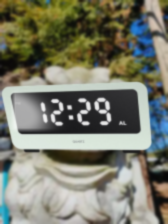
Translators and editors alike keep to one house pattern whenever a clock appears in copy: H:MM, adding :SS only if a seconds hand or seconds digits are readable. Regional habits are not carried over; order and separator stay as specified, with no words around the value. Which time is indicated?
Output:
12:29
